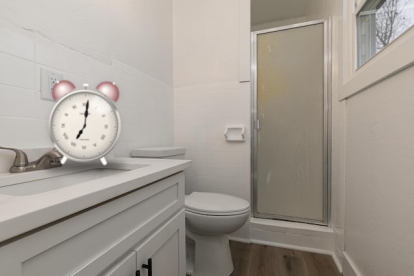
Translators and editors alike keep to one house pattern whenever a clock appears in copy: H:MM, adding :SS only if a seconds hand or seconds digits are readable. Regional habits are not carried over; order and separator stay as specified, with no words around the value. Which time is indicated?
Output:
7:01
